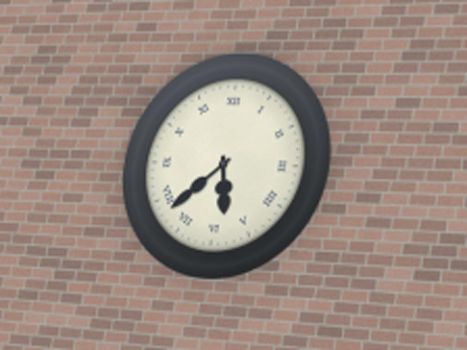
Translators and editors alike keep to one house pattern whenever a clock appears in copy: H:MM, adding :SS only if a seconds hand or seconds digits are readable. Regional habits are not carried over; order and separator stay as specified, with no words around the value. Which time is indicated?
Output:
5:38
